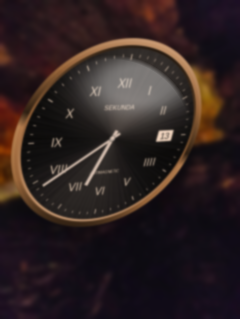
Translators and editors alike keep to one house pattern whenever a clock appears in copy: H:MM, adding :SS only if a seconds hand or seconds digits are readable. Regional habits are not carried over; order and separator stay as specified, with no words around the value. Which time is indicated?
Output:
6:39
